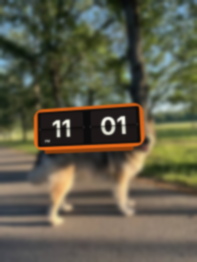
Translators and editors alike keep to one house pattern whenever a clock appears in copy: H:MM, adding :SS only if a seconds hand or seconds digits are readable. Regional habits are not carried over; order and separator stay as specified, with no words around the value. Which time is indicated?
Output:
11:01
